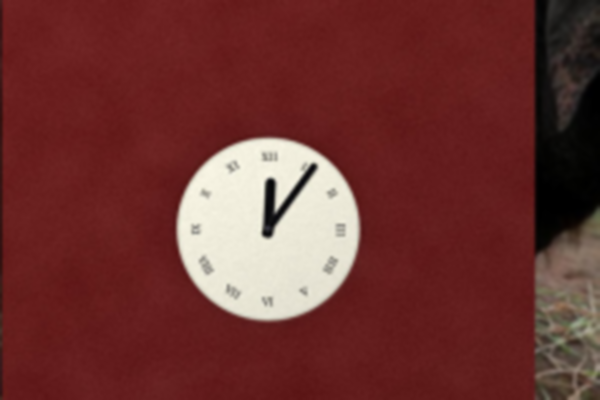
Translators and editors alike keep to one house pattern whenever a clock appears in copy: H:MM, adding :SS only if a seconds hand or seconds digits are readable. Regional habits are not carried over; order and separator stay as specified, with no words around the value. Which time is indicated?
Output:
12:06
